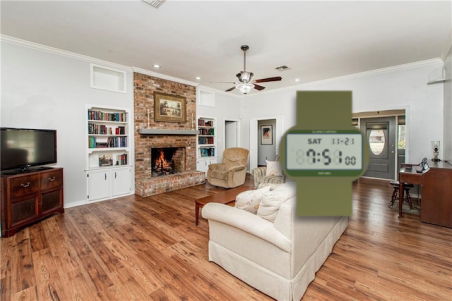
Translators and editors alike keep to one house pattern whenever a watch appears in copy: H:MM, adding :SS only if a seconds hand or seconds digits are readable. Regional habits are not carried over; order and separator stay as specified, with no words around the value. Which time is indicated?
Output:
7:51:00
